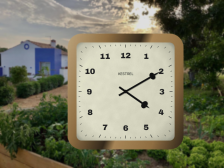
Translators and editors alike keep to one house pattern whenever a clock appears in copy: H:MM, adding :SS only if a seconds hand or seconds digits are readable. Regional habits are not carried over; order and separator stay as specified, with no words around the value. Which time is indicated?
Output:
4:10
